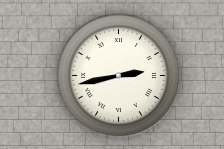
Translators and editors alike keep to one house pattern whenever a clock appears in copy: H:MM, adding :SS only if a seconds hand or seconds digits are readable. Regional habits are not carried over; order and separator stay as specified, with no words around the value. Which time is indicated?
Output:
2:43
